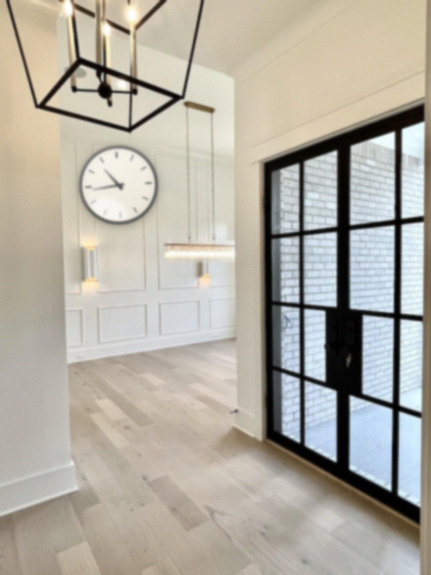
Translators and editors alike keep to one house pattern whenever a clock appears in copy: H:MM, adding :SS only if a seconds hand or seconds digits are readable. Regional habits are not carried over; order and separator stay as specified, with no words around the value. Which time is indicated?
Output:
10:44
